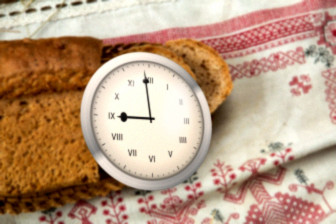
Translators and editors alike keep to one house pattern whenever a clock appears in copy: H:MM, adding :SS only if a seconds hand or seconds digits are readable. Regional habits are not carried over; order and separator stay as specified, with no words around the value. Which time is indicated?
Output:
8:59
